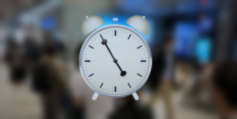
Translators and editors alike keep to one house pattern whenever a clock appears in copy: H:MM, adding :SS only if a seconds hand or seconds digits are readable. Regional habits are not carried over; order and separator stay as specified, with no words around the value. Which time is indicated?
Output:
4:55
